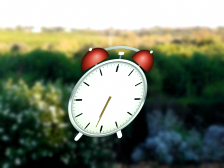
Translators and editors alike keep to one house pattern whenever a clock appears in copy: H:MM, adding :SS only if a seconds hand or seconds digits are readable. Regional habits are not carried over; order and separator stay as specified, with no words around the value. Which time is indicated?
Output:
6:32
